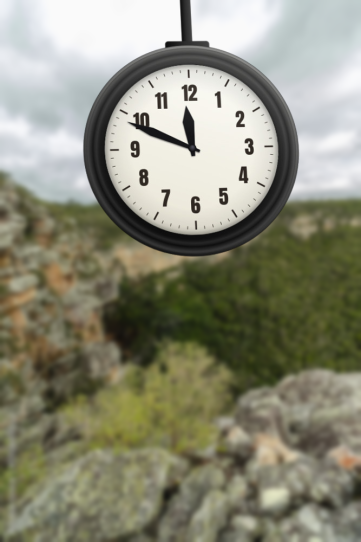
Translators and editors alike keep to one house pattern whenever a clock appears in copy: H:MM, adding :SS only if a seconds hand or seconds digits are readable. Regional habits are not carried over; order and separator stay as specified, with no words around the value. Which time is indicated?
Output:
11:49
